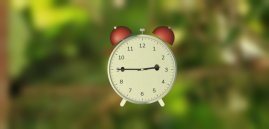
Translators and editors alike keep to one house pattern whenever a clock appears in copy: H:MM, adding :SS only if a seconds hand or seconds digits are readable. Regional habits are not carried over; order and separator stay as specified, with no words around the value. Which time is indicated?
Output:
2:45
